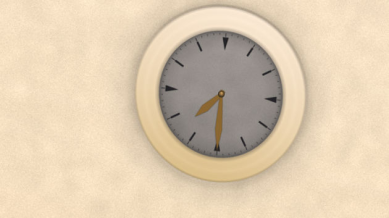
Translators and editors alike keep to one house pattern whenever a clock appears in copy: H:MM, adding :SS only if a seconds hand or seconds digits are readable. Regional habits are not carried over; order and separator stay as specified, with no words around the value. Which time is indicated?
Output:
7:30
